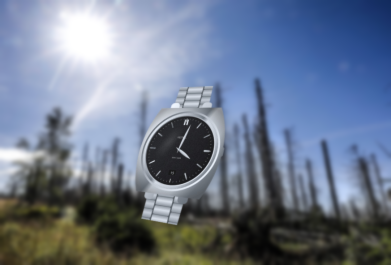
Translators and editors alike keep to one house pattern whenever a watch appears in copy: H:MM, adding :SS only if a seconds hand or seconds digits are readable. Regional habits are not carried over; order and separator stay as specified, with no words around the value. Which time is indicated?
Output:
4:02
